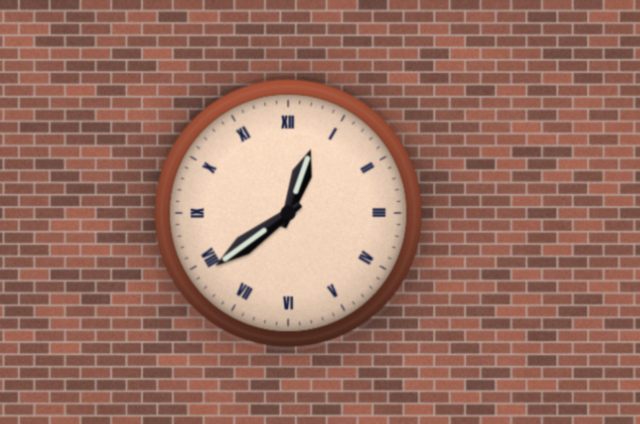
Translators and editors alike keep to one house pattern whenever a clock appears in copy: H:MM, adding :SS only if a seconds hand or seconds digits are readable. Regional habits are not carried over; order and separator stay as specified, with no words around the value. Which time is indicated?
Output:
12:39
